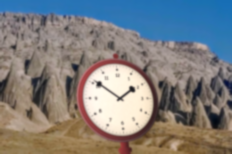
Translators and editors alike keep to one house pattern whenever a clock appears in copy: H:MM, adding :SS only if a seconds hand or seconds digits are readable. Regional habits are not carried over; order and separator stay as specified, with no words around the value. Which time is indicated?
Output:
1:51
